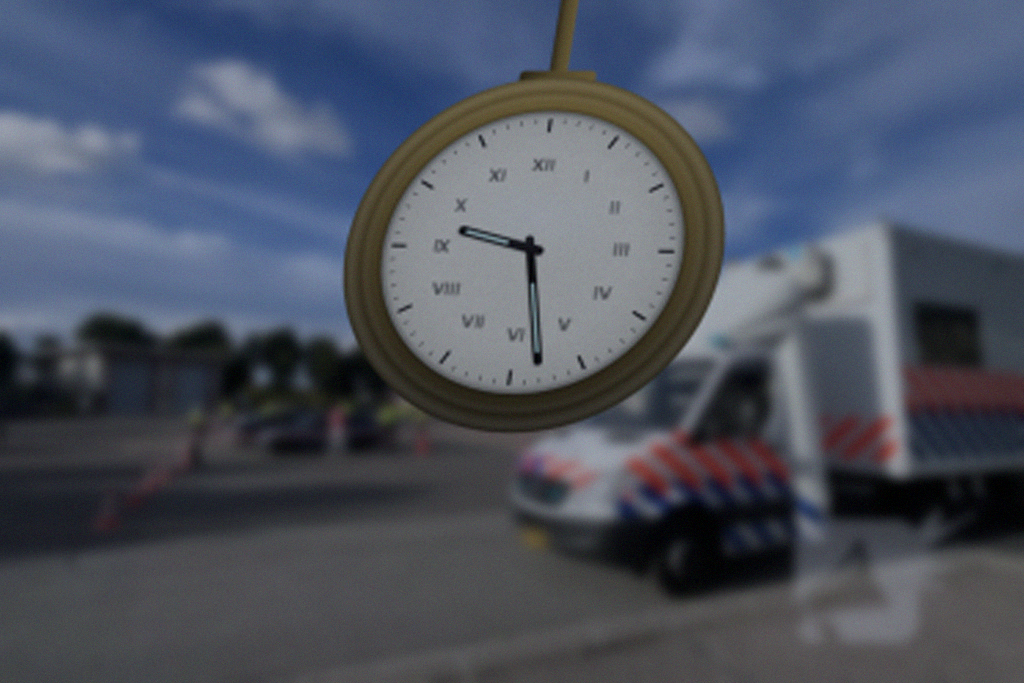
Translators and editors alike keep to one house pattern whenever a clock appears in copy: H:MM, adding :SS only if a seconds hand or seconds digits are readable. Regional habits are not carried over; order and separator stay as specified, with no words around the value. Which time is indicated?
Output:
9:28
